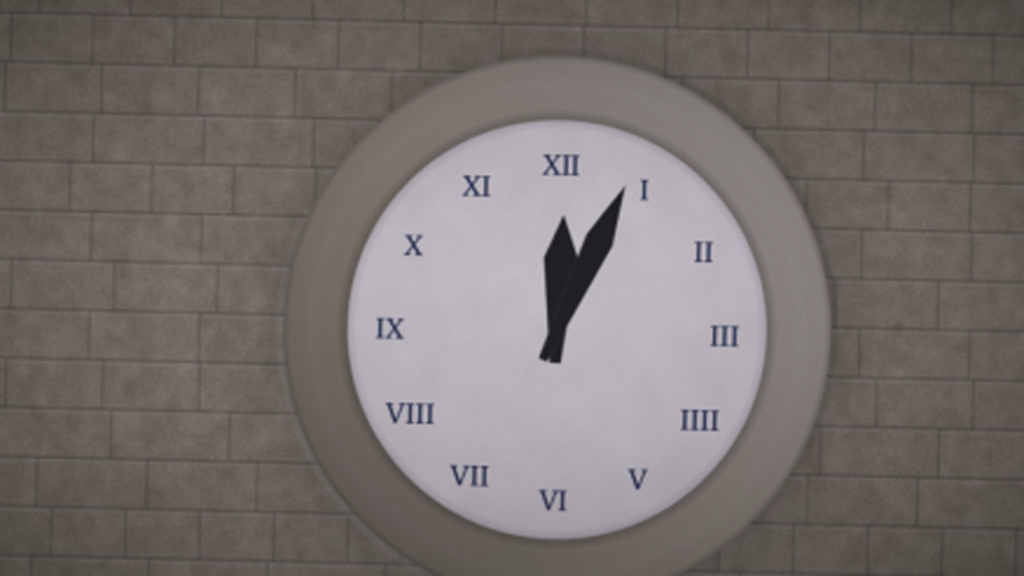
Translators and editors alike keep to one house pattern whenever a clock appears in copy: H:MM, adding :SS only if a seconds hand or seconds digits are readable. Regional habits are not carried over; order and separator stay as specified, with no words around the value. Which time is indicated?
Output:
12:04
